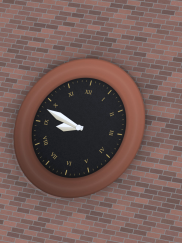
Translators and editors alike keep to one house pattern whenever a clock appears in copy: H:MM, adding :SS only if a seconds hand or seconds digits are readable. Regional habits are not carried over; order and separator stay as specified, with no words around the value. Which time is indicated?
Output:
8:48
